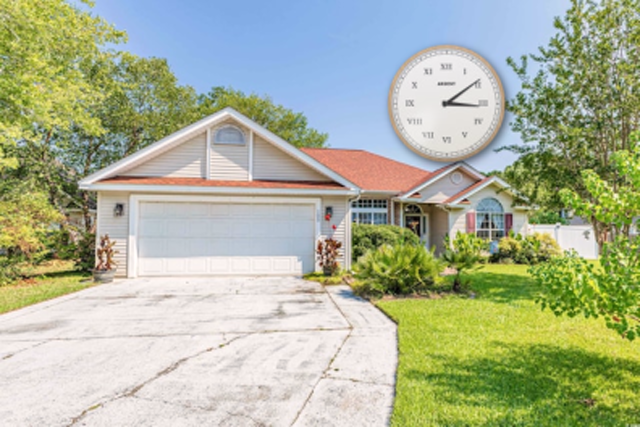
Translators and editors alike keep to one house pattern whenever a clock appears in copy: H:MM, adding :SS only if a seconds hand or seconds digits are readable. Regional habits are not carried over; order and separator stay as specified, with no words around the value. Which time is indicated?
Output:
3:09
